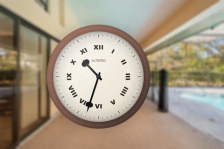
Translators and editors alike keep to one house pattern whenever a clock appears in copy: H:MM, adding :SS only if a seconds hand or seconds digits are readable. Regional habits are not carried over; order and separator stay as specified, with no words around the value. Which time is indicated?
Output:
10:33
